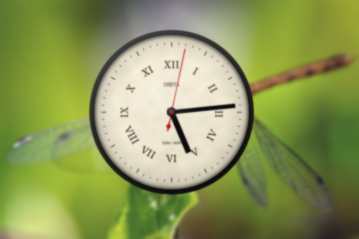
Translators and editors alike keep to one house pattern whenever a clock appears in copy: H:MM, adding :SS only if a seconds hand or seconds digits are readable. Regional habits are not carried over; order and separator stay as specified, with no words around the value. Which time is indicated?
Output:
5:14:02
